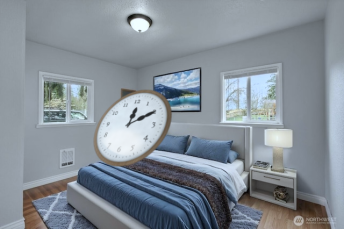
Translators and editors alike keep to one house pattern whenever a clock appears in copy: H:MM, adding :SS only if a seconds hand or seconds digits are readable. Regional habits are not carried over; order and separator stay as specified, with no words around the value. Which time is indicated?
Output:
12:10
